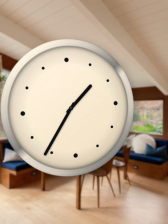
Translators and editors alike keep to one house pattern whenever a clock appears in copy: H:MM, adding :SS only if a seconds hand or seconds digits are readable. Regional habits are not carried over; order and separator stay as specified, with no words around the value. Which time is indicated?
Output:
1:36
